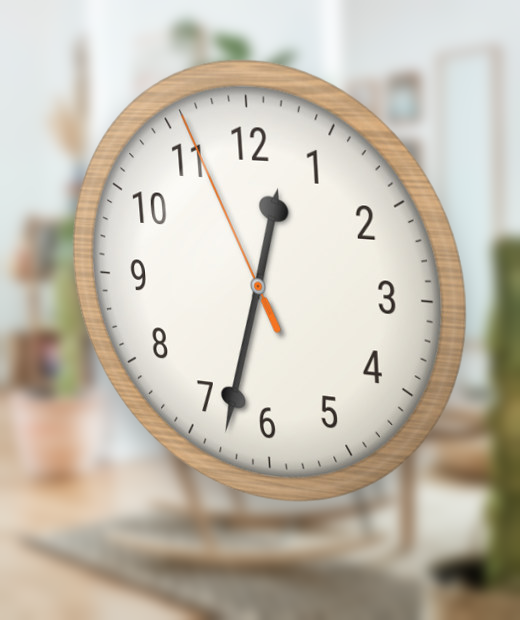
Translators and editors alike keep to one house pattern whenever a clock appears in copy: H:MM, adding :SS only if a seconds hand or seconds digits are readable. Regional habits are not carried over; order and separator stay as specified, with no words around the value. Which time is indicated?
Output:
12:32:56
